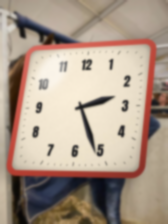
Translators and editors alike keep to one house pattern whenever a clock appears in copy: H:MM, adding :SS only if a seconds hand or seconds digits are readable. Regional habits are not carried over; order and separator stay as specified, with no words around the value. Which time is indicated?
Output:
2:26
